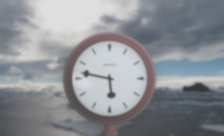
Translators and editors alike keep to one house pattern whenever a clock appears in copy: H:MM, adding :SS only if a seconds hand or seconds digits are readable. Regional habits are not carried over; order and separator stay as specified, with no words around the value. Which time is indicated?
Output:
5:47
